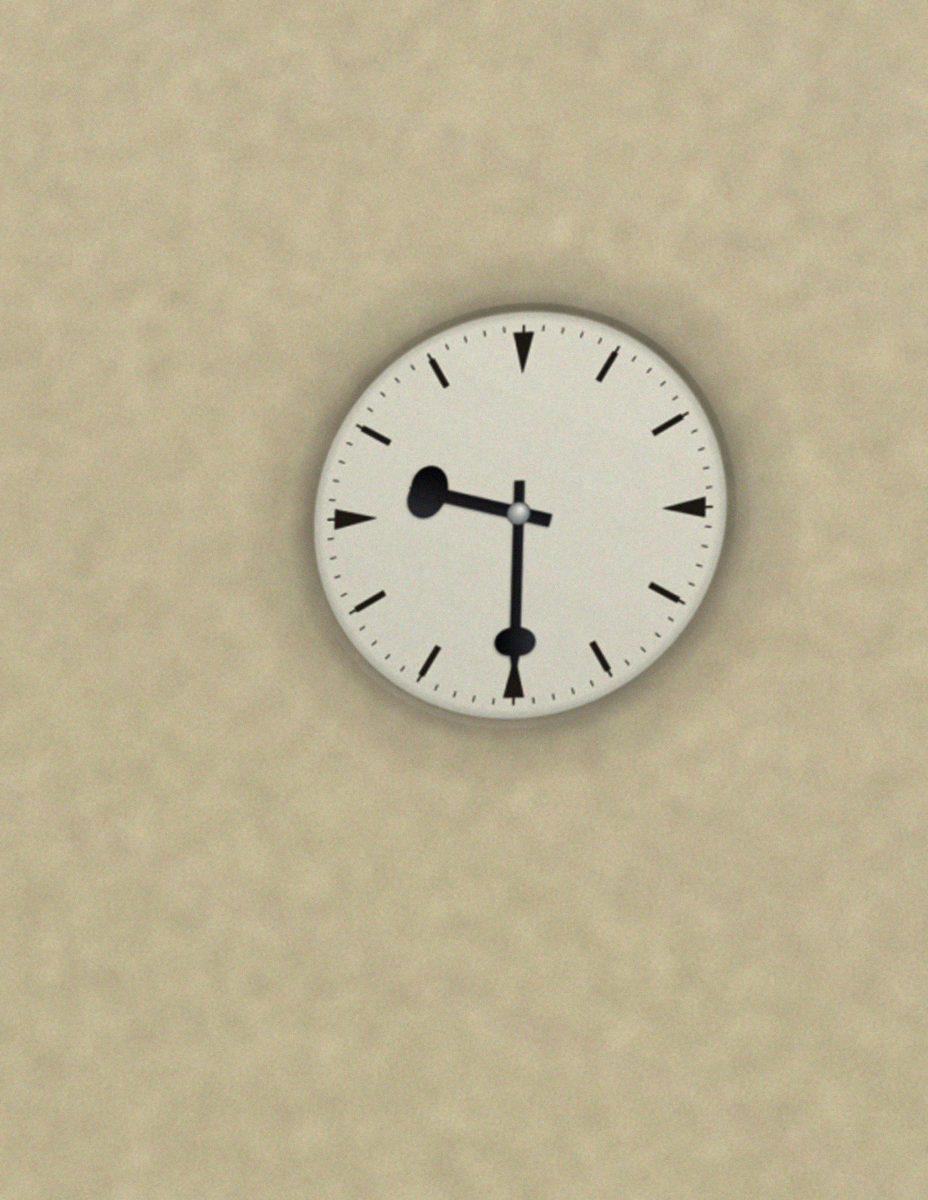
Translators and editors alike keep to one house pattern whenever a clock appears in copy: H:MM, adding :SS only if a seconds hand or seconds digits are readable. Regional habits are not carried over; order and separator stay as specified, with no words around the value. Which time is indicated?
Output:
9:30
